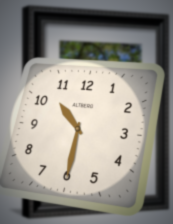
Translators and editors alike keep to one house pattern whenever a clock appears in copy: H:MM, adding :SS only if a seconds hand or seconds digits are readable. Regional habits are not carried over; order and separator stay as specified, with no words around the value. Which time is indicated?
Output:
10:30
